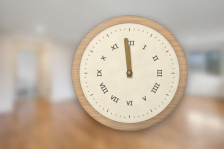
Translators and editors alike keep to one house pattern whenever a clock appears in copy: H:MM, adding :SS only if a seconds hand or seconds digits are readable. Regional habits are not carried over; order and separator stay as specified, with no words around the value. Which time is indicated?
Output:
11:59
